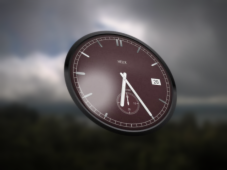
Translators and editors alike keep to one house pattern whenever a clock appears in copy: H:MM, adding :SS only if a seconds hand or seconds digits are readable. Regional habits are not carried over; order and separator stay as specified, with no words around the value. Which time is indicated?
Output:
6:25
